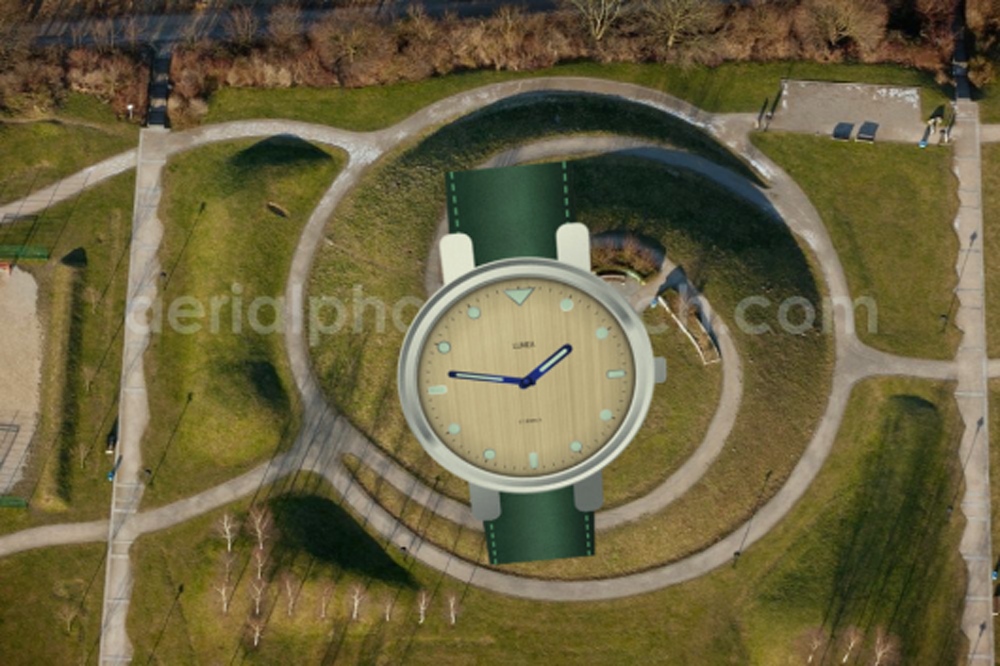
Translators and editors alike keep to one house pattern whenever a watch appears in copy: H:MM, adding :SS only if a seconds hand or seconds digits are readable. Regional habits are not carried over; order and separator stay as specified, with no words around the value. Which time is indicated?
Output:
1:47
